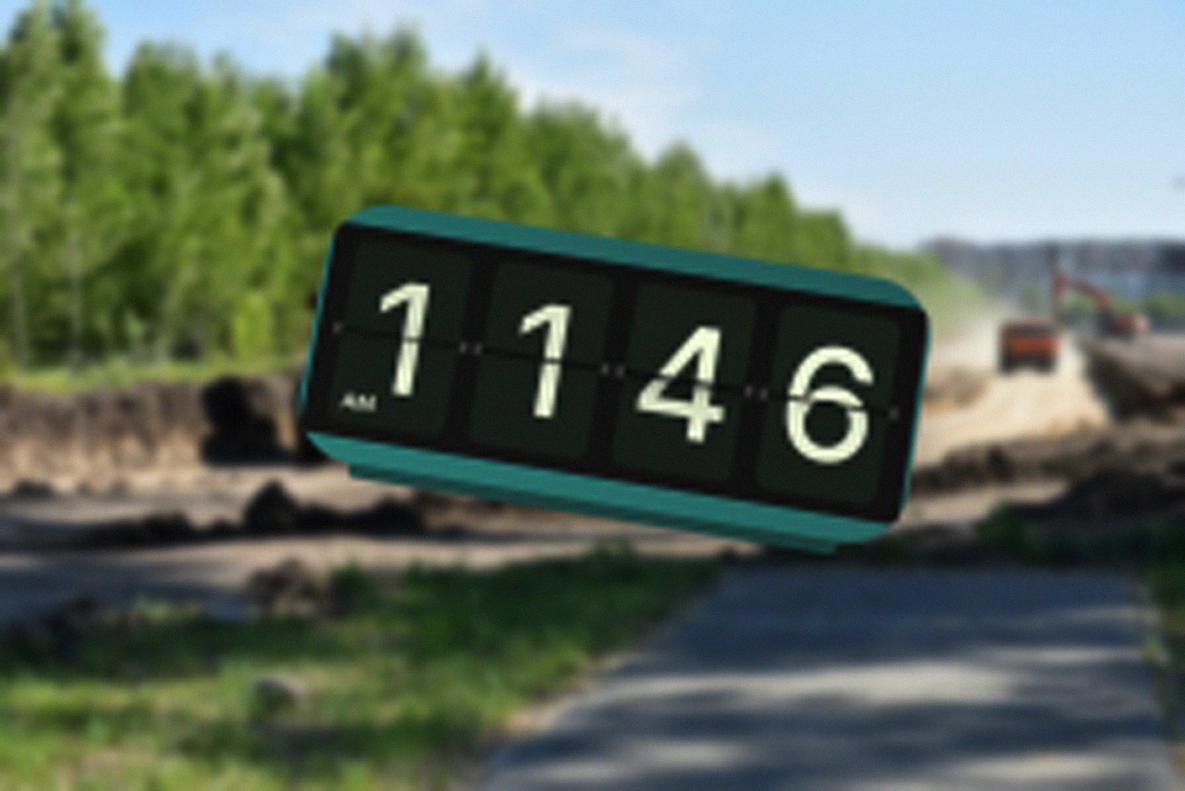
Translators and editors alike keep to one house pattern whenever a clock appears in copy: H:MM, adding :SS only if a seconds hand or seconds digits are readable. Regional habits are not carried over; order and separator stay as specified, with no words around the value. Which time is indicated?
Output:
11:46
